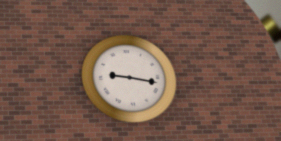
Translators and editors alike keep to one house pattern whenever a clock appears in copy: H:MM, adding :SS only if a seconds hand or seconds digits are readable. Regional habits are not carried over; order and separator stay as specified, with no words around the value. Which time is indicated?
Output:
9:17
